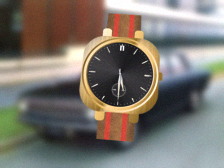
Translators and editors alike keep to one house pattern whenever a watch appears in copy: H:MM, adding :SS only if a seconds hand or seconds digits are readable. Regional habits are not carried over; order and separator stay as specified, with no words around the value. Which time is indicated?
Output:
5:30
